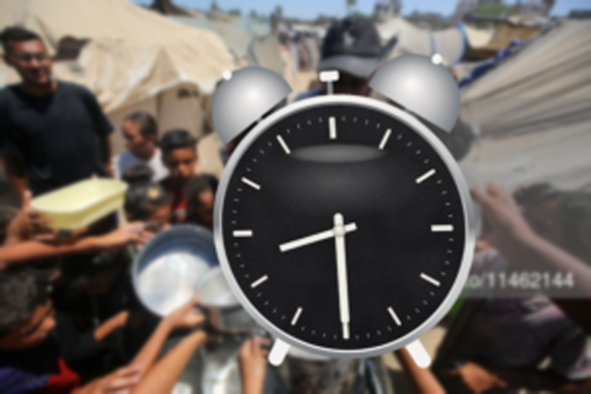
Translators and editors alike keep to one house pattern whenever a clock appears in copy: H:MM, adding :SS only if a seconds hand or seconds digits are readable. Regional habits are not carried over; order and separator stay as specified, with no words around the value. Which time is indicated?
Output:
8:30
